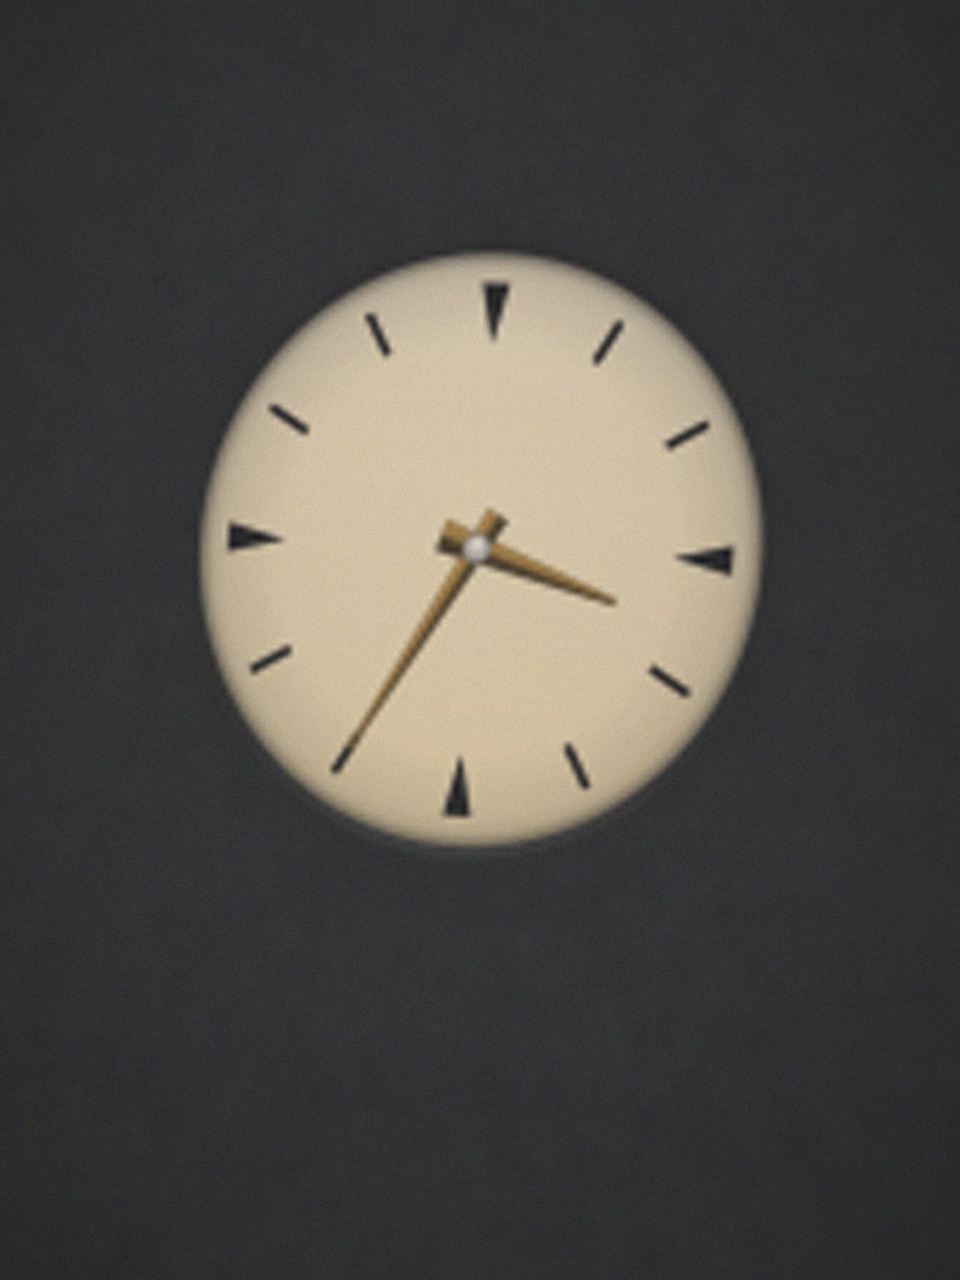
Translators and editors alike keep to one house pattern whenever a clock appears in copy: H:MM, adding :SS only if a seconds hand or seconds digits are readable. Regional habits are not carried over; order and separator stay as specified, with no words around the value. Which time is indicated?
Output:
3:35
